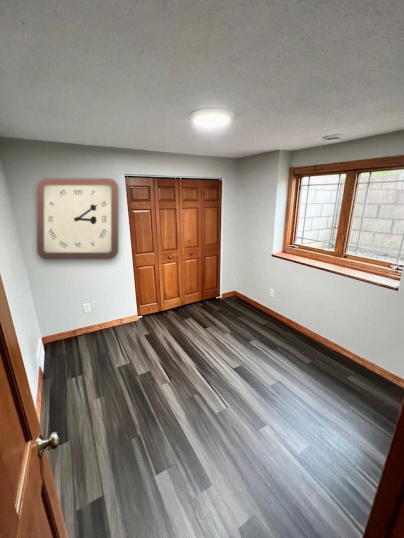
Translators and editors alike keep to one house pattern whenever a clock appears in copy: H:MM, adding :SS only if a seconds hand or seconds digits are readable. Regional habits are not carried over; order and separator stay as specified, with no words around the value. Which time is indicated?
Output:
3:09
